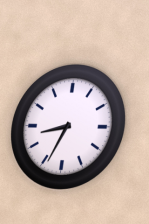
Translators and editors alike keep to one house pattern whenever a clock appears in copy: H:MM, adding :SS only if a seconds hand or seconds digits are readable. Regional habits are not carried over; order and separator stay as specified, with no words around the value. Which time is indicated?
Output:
8:34
